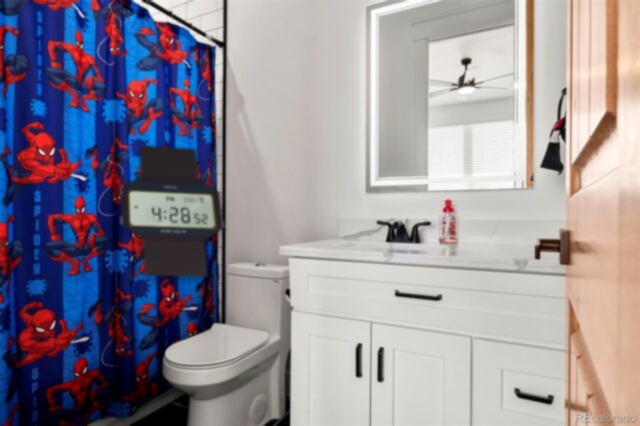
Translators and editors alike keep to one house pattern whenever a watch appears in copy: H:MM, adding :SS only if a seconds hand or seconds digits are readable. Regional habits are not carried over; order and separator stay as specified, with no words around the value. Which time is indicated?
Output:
4:28
